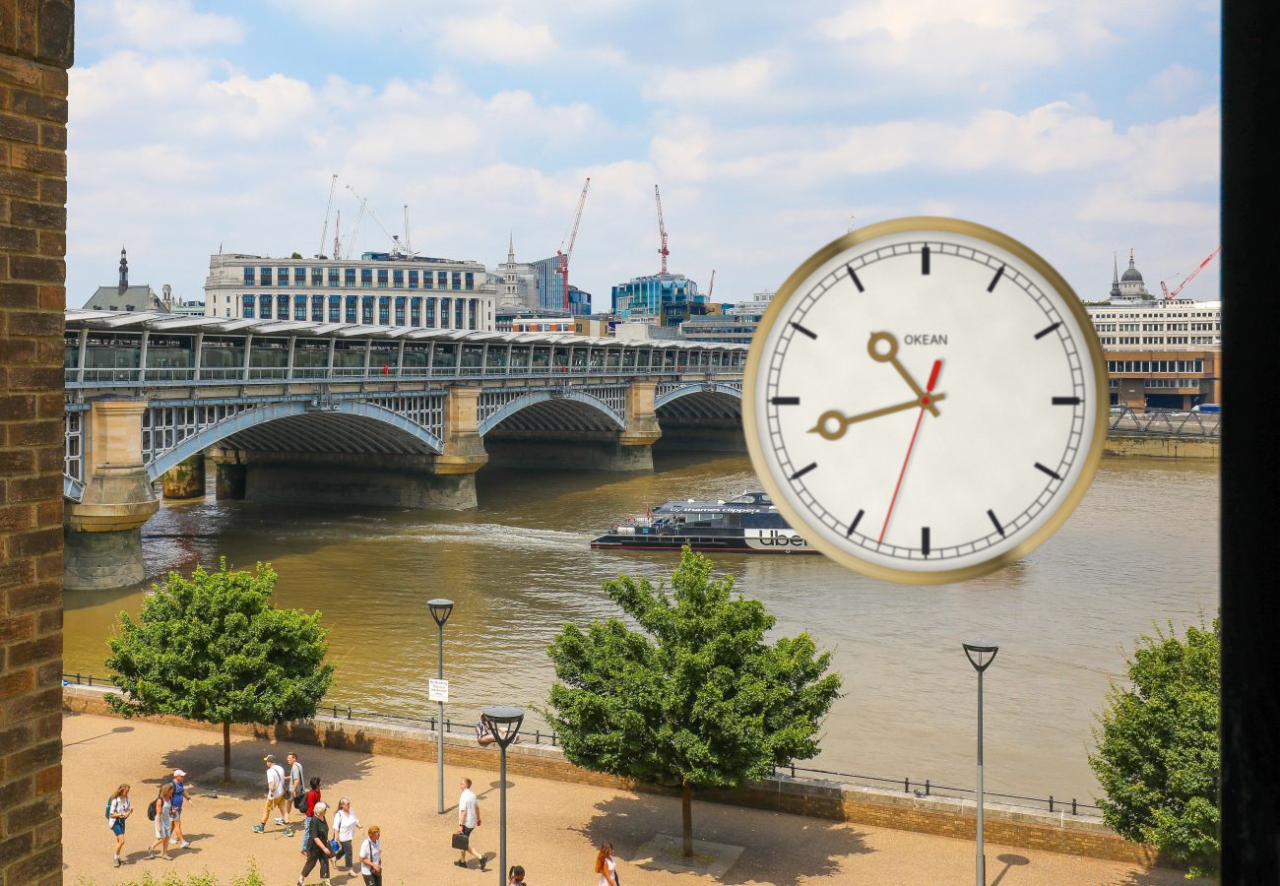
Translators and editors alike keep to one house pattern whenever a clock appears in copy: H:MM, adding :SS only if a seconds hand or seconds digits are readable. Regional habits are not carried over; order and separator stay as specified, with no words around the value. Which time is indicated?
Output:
10:42:33
